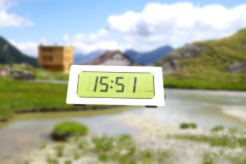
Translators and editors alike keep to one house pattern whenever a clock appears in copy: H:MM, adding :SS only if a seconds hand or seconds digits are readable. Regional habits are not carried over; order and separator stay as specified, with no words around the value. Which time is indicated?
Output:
15:51
